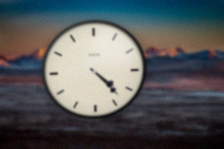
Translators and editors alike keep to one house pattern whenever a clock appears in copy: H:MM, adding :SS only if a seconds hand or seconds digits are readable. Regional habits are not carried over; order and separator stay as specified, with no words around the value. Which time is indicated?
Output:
4:23
